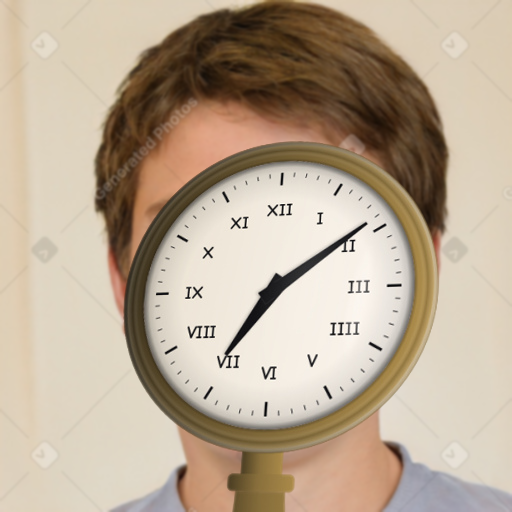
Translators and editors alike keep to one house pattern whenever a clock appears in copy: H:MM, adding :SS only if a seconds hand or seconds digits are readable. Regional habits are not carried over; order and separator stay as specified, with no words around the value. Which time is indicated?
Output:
7:09
